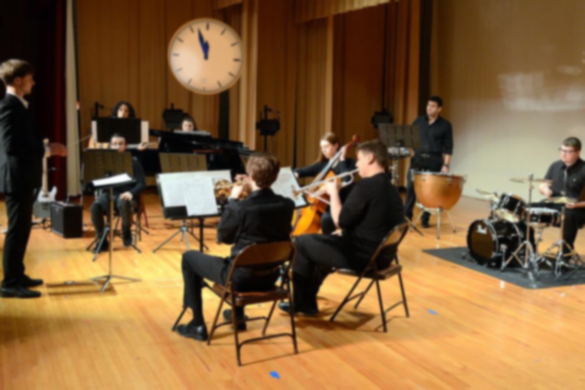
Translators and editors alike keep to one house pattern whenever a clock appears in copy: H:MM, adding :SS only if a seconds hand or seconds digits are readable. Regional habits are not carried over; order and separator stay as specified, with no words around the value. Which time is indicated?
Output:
11:57
